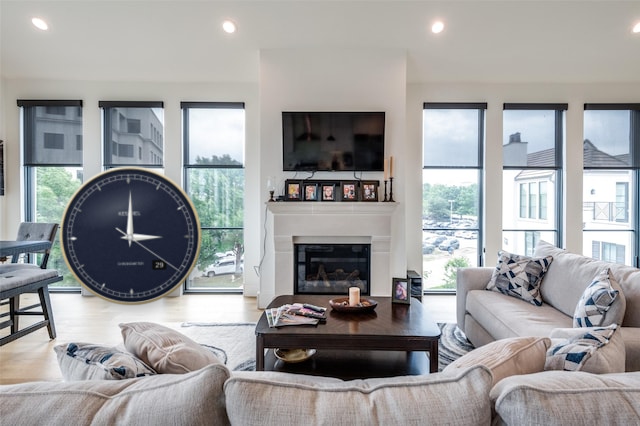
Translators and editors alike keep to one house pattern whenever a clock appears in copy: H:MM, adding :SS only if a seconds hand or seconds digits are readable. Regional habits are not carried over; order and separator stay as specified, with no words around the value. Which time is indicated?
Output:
3:00:21
